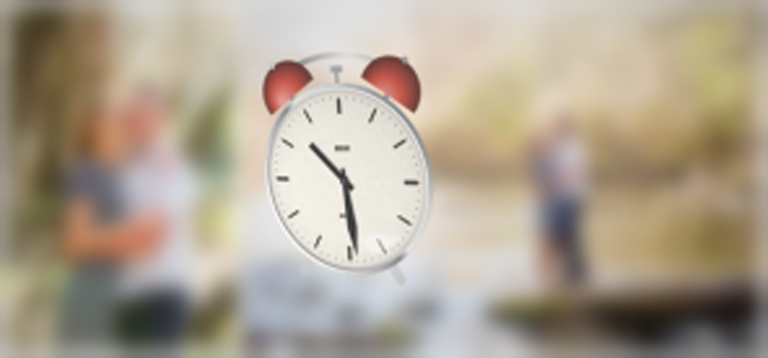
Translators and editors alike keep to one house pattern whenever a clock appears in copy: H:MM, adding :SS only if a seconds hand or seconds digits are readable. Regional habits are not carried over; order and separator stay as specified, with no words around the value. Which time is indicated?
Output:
10:29
